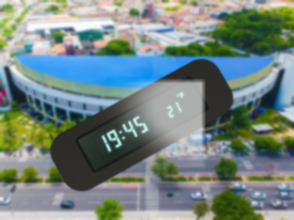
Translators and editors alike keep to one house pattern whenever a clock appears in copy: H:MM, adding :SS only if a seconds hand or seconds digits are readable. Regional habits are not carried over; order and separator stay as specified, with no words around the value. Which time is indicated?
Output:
19:45
